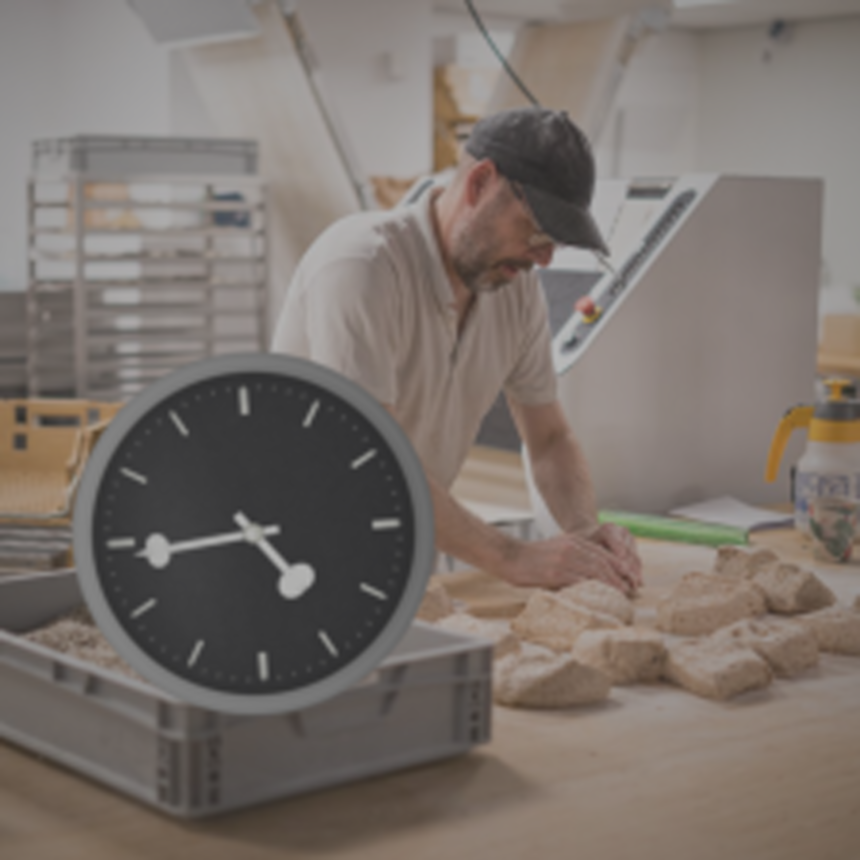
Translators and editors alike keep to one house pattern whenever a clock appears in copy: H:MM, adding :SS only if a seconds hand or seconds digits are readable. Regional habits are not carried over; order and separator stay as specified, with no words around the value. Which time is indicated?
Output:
4:44
